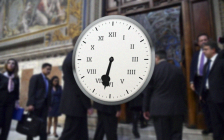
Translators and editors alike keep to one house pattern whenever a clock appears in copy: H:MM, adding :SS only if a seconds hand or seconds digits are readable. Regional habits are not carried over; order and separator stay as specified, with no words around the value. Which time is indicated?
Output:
6:32
